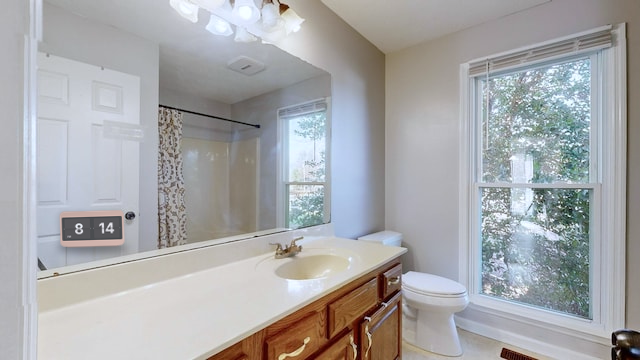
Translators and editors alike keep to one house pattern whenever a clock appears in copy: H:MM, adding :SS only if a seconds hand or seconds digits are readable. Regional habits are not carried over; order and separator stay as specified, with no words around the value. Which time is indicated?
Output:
8:14
